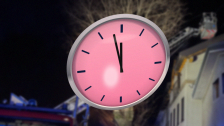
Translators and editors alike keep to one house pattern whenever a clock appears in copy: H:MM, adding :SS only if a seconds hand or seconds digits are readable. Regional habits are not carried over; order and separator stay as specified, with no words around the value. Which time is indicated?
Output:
11:58
